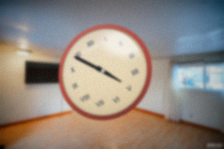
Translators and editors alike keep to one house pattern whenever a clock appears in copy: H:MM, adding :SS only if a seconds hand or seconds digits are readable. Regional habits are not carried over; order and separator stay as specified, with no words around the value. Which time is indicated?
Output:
4:54
